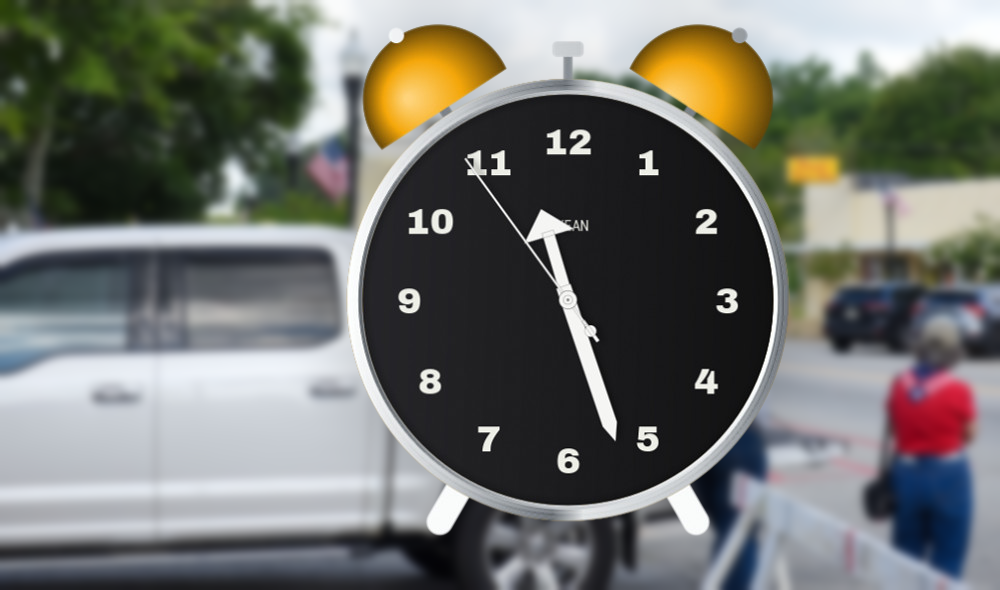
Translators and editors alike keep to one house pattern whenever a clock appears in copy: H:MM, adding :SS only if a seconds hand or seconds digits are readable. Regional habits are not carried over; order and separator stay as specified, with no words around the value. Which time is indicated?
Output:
11:26:54
